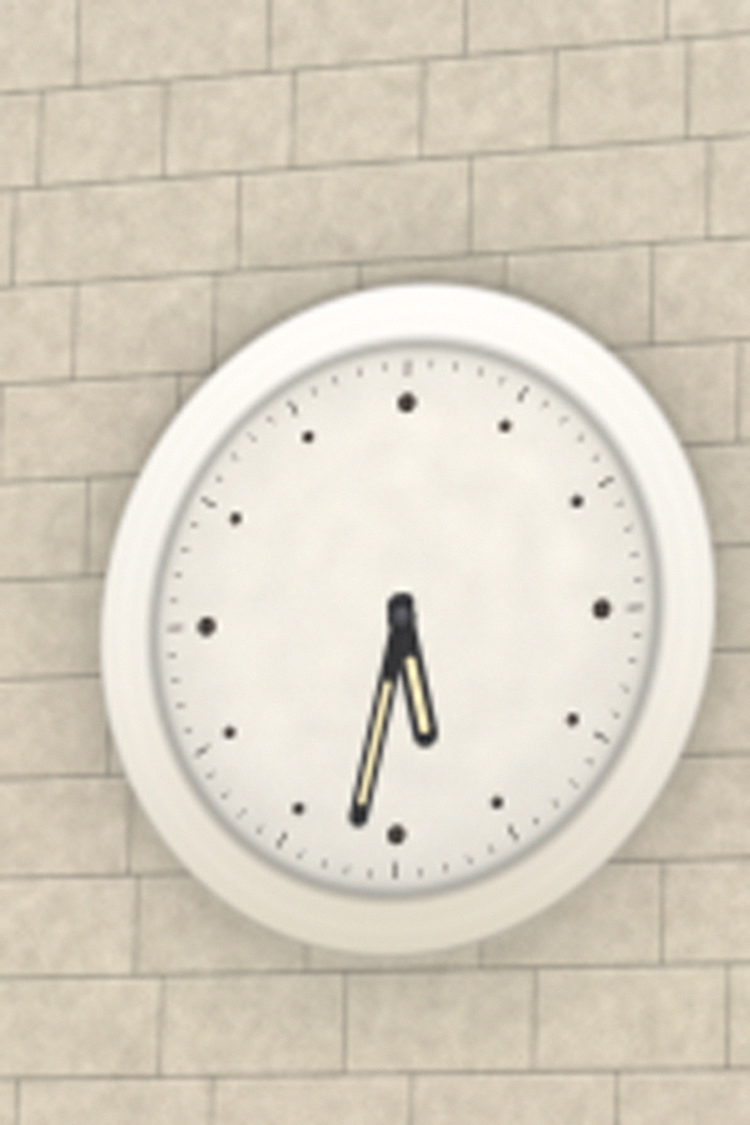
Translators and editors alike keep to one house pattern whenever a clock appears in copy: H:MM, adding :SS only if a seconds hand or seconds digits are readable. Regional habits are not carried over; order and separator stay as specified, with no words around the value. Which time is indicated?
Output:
5:32
